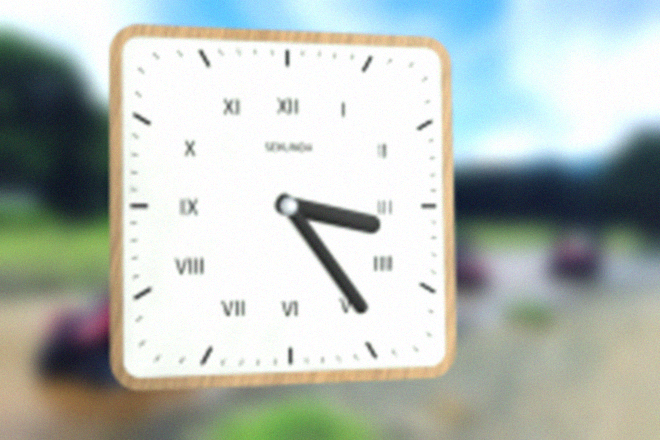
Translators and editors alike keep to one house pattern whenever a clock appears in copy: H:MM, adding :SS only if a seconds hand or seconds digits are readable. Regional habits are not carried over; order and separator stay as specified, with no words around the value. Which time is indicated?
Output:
3:24
